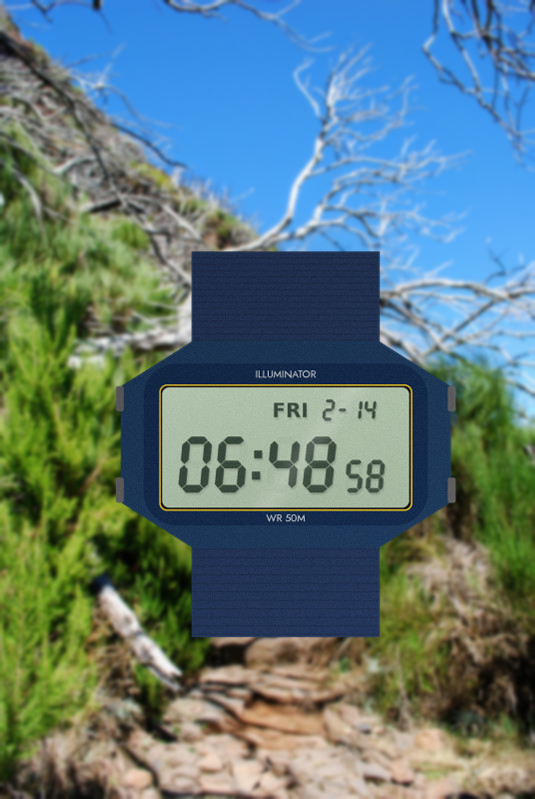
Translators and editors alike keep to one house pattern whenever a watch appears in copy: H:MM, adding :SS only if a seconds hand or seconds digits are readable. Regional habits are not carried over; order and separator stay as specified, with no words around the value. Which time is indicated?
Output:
6:48:58
